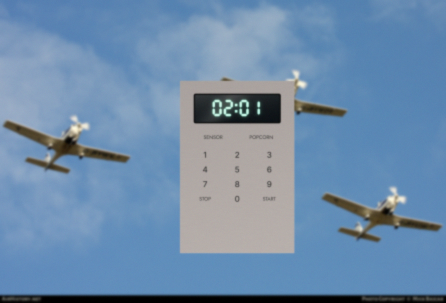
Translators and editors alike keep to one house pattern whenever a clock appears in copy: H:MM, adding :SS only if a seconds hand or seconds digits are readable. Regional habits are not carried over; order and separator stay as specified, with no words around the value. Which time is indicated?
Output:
2:01
